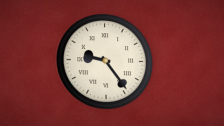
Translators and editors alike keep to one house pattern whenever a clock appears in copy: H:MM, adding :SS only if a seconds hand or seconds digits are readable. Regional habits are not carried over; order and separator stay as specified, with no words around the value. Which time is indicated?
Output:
9:24
